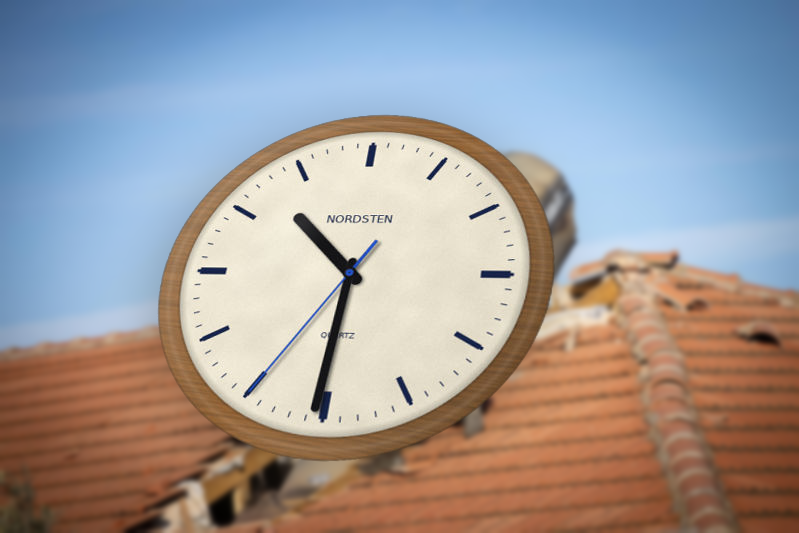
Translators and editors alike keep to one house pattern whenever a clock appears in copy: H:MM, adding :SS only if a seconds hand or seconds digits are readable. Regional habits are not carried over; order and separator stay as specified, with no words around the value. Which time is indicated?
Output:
10:30:35
